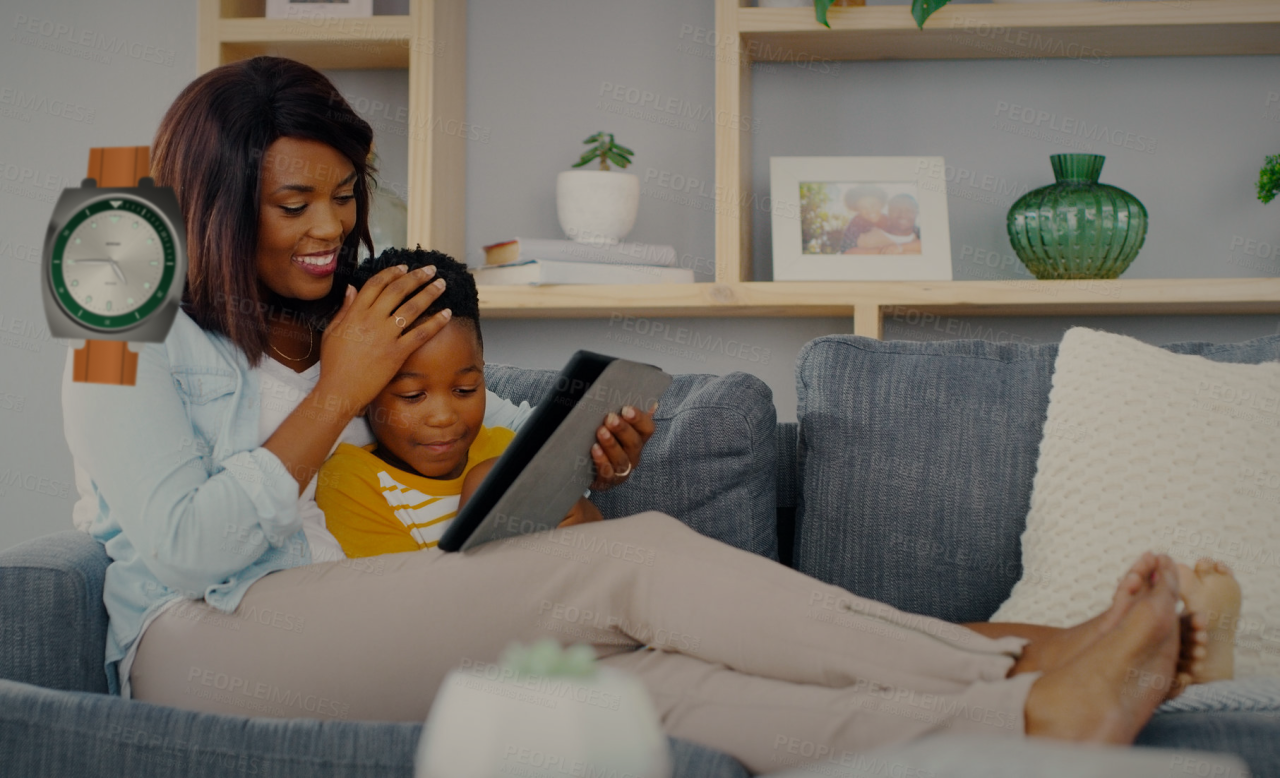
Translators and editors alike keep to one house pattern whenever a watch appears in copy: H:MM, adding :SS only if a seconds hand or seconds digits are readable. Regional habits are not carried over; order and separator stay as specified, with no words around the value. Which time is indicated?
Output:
4:45
